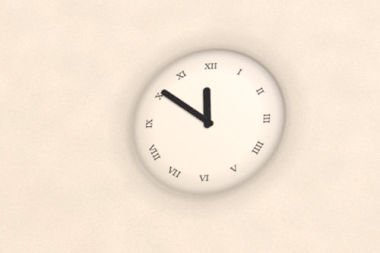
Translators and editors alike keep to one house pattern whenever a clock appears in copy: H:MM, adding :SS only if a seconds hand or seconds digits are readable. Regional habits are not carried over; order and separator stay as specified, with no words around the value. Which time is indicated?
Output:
11:51
